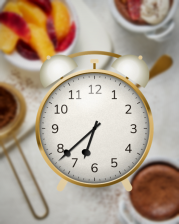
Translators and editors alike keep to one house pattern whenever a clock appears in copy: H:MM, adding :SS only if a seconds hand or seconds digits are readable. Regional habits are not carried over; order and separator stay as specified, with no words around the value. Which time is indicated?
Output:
6:38
